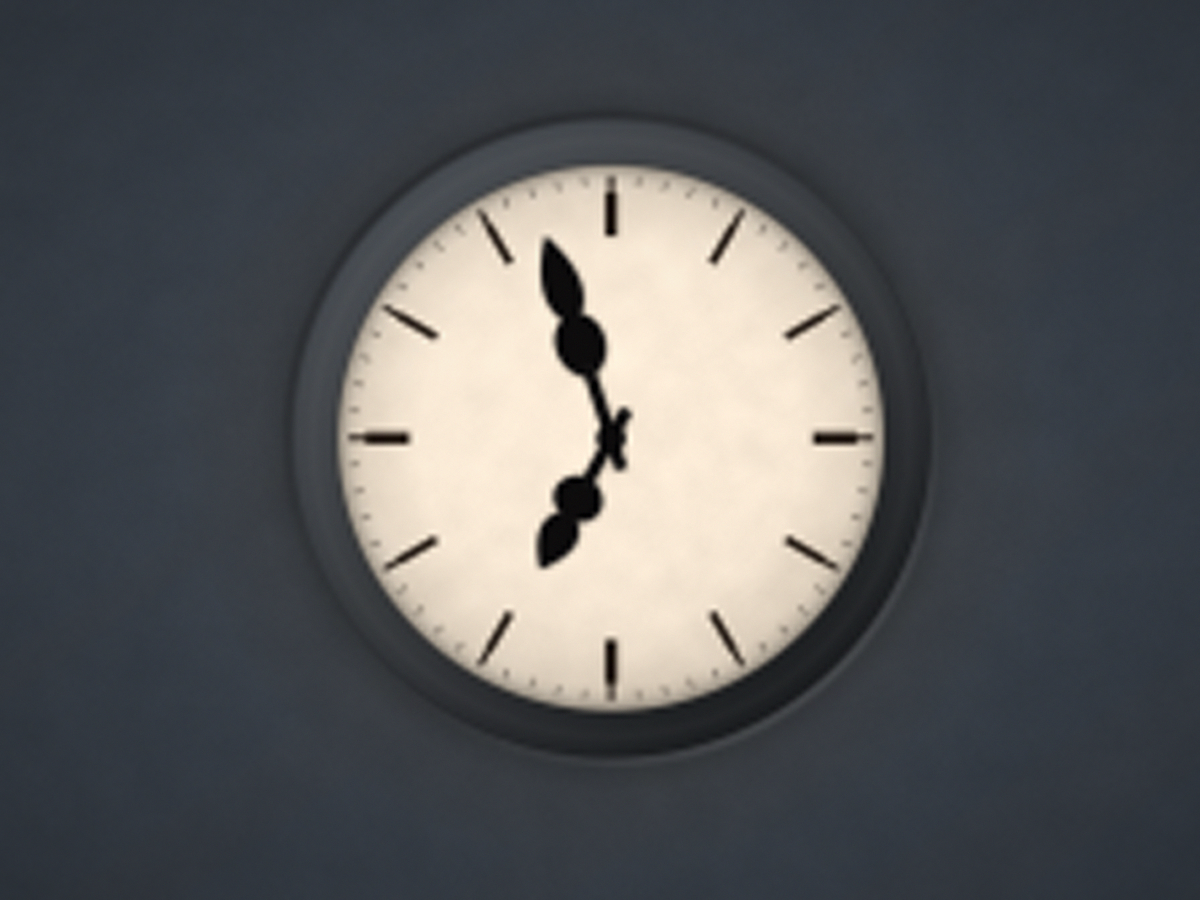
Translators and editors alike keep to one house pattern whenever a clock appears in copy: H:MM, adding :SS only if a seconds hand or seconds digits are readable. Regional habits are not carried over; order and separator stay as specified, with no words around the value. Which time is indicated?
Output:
6:57
